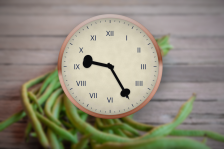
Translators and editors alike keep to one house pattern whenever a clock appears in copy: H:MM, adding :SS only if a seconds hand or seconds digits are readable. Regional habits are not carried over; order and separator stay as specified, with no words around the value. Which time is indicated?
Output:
9:25
